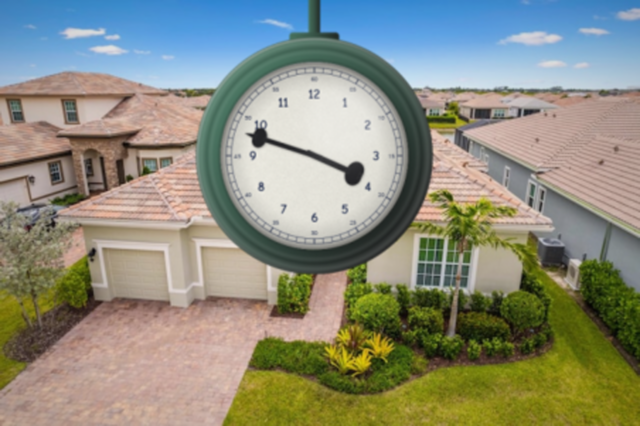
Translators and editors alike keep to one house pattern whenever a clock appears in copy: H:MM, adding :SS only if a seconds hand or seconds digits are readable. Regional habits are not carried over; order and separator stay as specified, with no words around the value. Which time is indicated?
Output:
3:48
